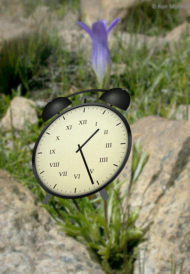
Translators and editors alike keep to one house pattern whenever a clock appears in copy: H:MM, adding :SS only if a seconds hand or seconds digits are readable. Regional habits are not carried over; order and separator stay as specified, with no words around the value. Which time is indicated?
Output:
1:26
